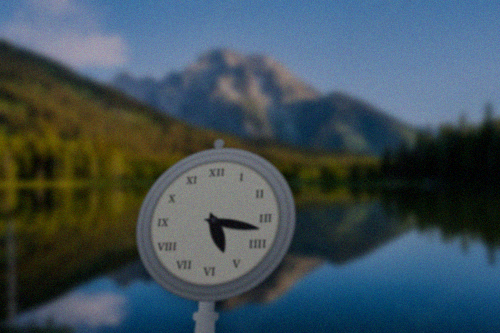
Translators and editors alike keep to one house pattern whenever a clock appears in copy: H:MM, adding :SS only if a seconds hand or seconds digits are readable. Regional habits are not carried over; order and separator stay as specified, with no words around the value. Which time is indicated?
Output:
5:17
